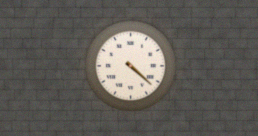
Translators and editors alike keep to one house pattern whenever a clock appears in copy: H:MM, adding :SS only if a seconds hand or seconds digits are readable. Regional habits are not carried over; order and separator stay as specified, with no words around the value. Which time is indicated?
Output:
4:22
